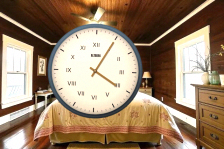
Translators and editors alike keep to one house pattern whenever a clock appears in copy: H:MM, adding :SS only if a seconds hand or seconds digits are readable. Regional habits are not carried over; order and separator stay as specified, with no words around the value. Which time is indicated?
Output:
4:05
